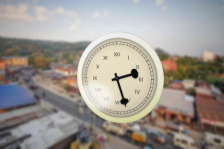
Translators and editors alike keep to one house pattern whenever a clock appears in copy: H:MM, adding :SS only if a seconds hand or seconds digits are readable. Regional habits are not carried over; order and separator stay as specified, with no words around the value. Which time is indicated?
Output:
2:27
